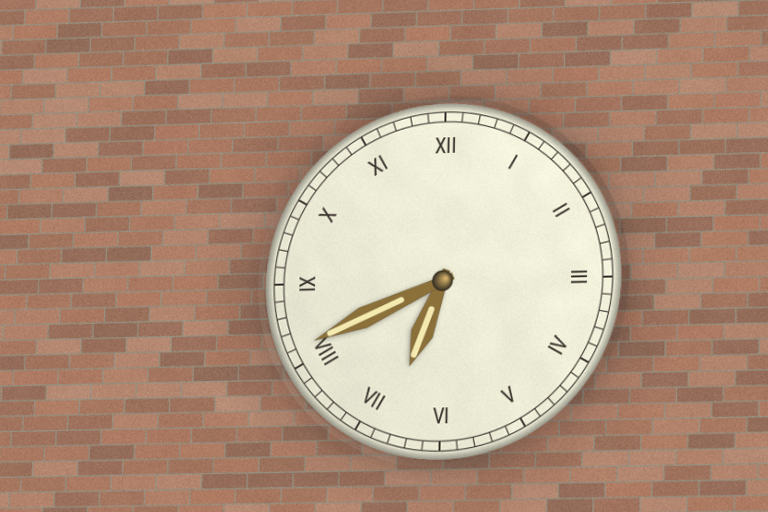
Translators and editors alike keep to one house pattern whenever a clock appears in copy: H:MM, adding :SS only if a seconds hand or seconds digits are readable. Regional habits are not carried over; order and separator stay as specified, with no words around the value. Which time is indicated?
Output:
6:41
